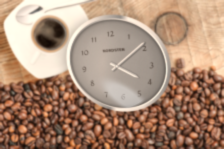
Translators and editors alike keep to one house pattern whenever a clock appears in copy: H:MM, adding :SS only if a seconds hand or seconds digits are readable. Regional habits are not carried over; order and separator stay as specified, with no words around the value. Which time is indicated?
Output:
4:09
